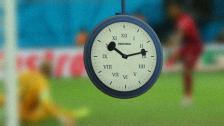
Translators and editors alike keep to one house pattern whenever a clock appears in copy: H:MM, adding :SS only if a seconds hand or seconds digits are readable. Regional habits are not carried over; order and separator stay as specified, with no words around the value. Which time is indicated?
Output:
10:13
